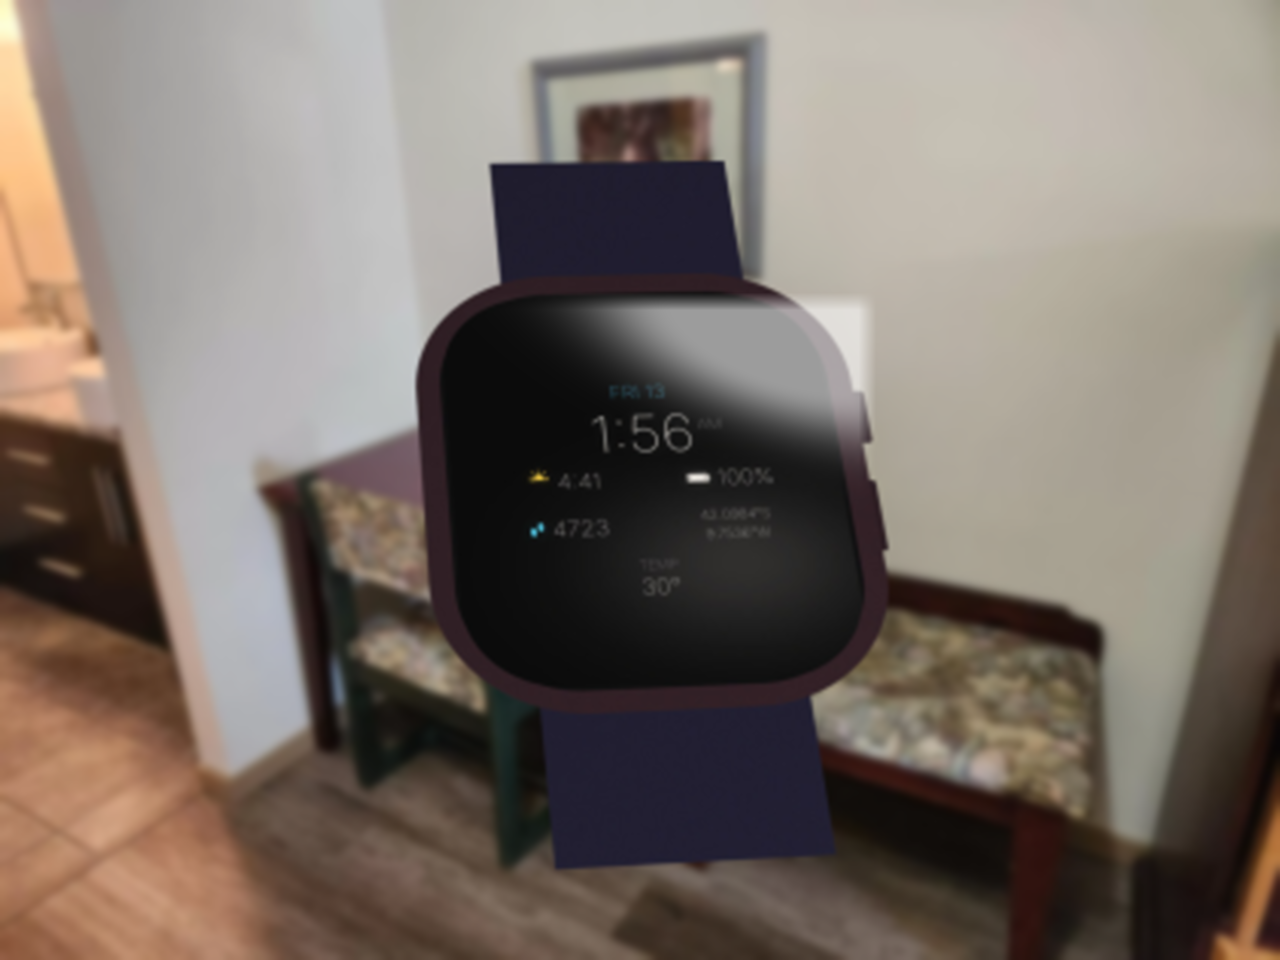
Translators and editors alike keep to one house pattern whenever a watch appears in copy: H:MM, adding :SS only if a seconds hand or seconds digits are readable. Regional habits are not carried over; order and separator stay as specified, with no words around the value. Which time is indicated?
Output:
1:56
